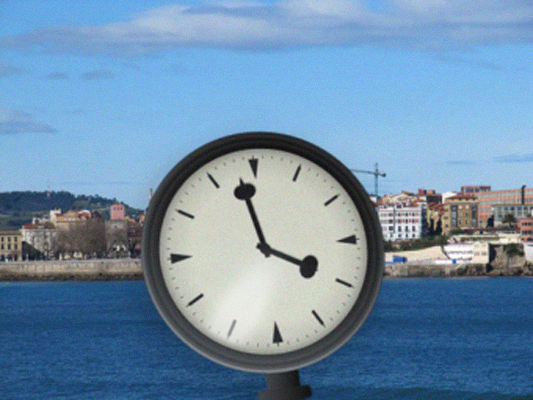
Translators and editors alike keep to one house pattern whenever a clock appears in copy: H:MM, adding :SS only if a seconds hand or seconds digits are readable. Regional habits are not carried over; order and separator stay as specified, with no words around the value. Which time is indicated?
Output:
3:58
